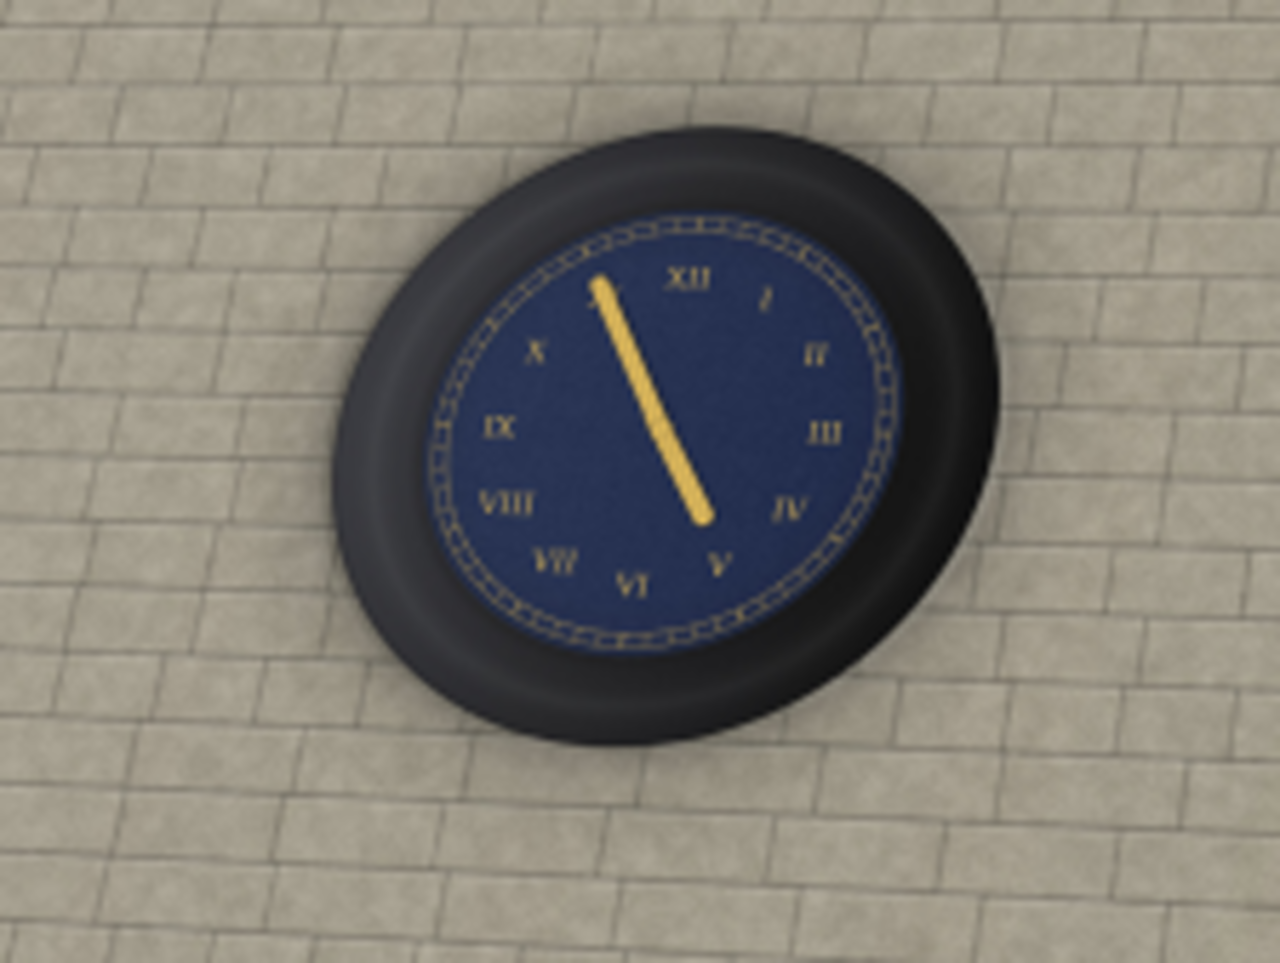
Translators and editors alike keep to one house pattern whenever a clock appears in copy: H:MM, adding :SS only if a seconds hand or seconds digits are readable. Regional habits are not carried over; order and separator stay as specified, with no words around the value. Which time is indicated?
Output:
4:55
